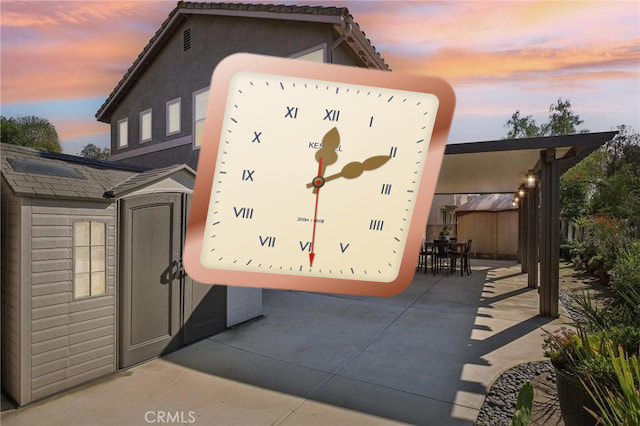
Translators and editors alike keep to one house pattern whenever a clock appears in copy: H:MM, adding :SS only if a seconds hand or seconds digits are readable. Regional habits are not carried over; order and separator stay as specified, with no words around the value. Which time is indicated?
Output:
12:10:29
